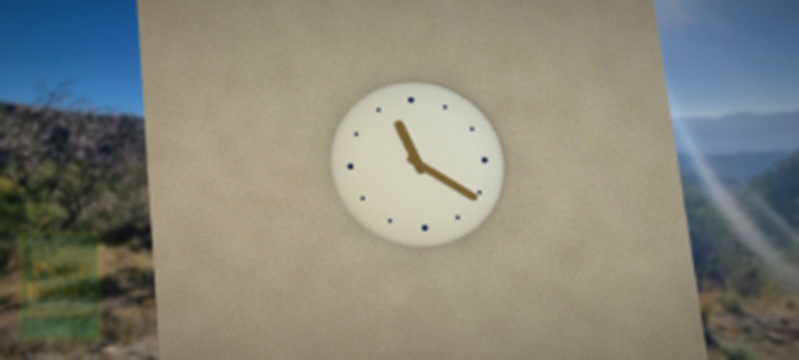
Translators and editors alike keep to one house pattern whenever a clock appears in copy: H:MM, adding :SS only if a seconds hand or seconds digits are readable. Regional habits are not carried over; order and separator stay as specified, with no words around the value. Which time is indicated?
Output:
11:21
